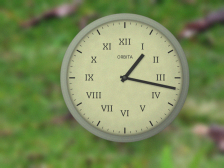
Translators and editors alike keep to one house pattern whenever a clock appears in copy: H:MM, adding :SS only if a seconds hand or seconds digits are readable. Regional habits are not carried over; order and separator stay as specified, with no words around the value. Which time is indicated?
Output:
1:17
